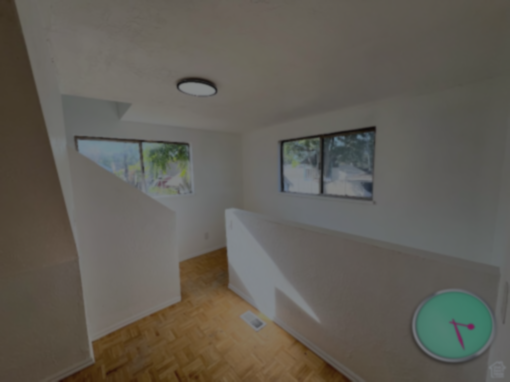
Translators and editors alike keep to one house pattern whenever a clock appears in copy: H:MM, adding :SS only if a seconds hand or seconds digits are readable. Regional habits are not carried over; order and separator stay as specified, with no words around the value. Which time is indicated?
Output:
3:27
